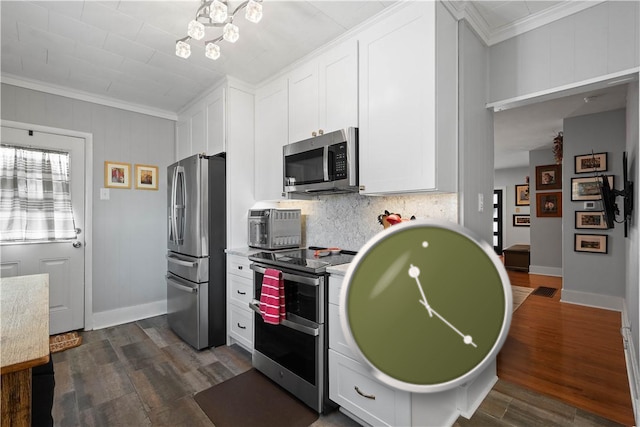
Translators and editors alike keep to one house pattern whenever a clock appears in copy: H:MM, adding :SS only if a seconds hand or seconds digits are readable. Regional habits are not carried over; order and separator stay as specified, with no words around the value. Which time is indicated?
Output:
11:22
